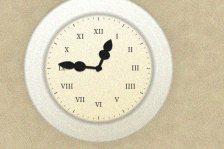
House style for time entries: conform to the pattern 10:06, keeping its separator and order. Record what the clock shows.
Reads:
12:46
